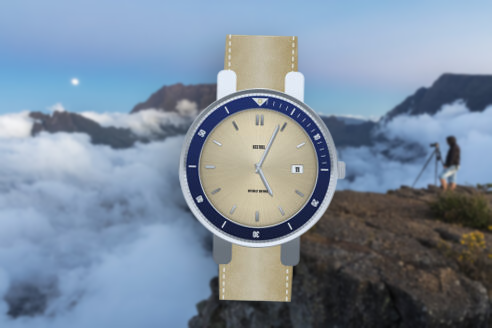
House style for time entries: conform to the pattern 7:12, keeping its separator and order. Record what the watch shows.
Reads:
5:04
